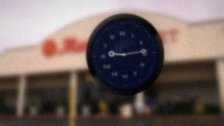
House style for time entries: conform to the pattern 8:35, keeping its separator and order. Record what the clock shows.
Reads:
9:14
